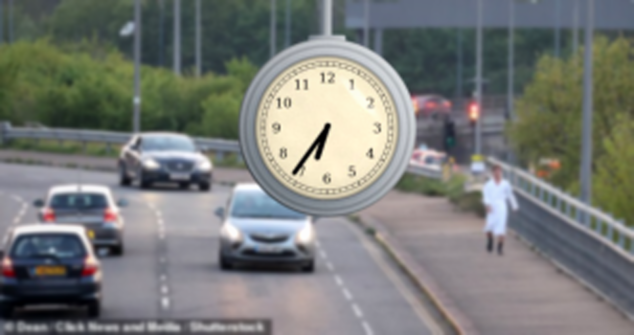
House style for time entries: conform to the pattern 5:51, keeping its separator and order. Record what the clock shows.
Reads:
6:36
